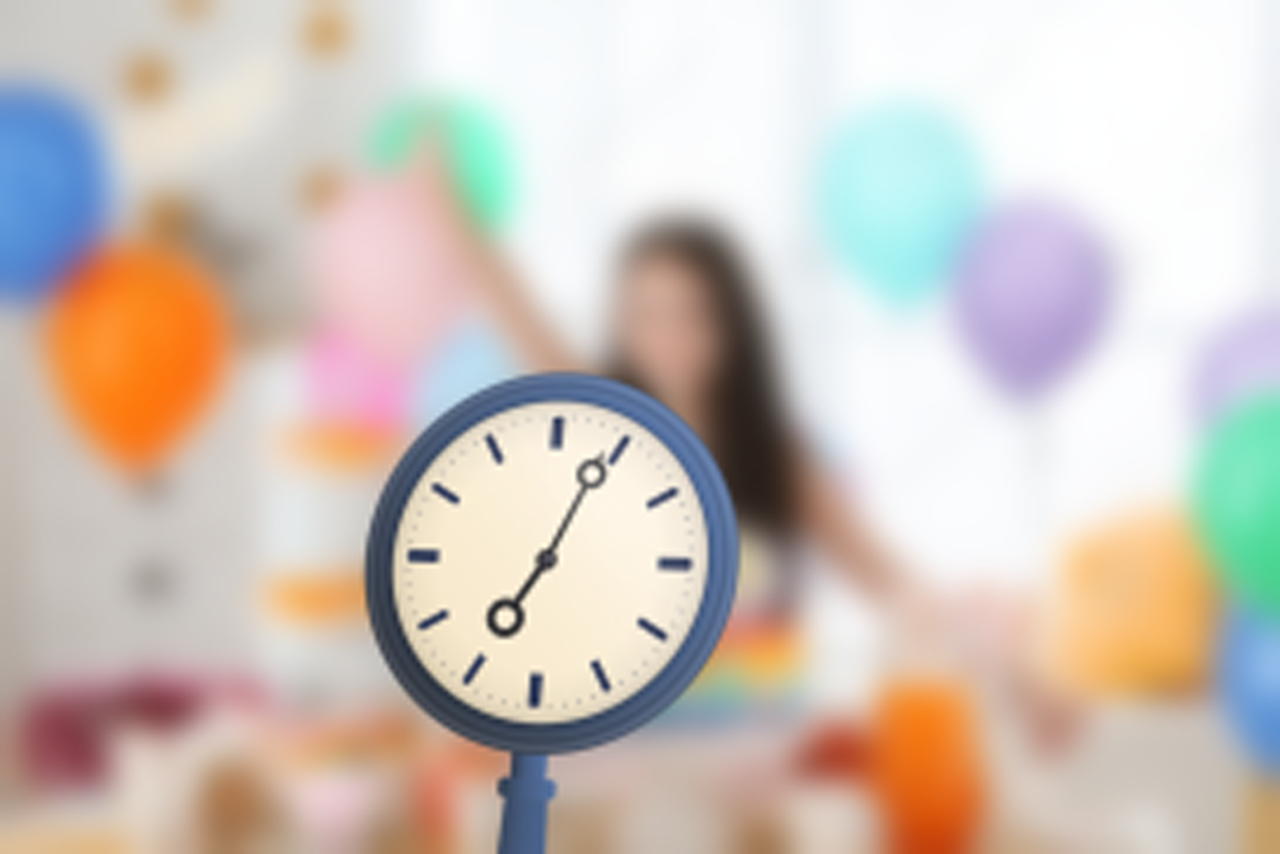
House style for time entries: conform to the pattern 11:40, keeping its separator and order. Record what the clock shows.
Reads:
7:04
